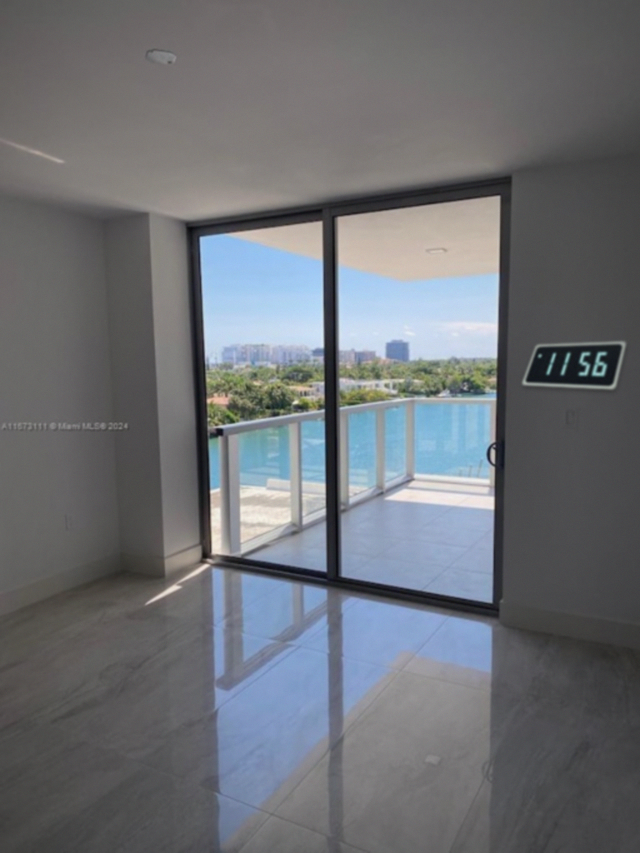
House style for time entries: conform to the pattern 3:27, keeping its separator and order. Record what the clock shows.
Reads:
11:56
